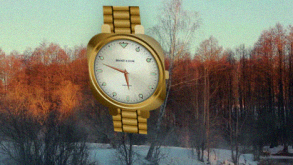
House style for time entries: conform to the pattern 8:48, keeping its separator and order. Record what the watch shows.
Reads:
5:48
